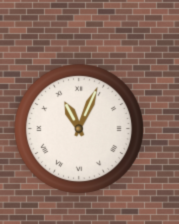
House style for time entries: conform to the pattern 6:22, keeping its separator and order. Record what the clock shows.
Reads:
11:04
